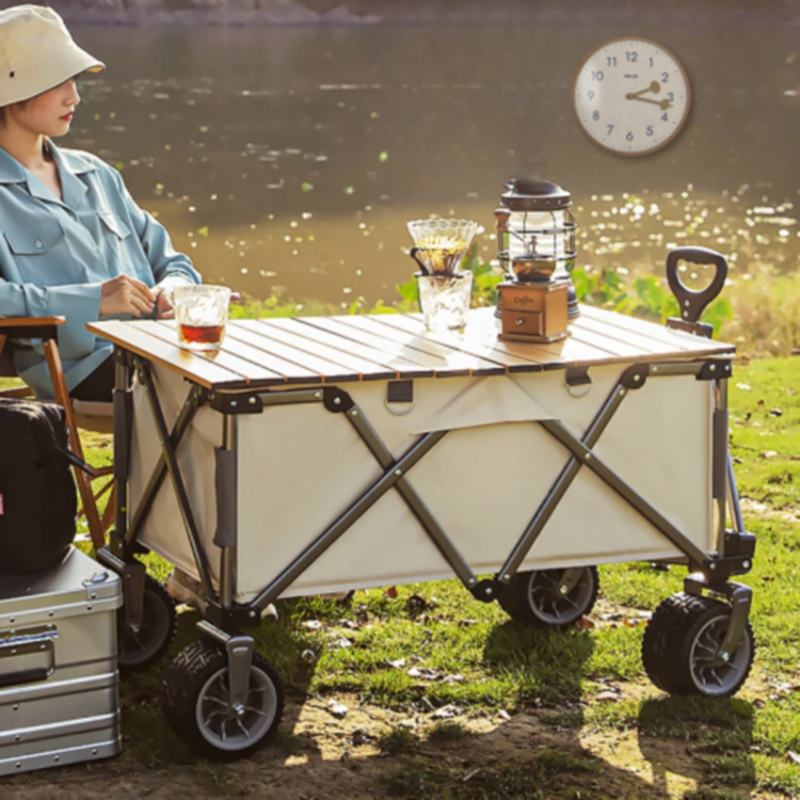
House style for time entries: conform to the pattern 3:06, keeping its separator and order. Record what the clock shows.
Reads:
2:17
